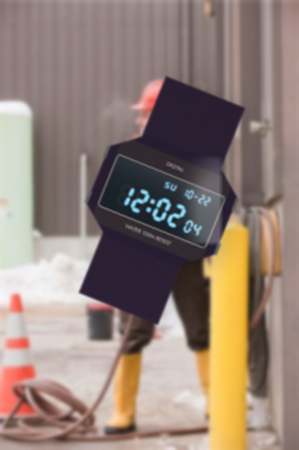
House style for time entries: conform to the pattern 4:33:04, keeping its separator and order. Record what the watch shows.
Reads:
12:02:04
